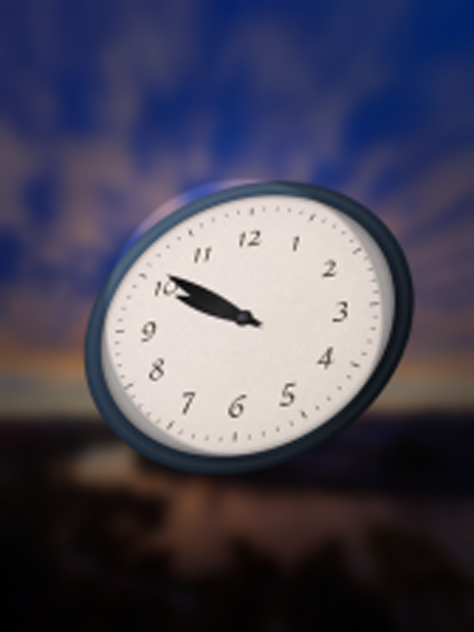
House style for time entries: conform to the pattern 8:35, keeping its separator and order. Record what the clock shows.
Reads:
9:51
